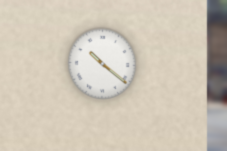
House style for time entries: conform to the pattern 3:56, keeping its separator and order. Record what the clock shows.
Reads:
10:21
